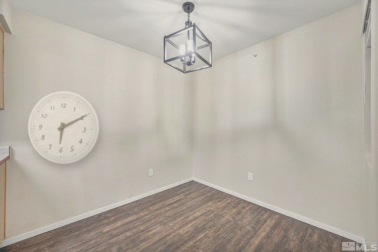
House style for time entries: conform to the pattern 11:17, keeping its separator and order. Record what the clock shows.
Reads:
6:10
